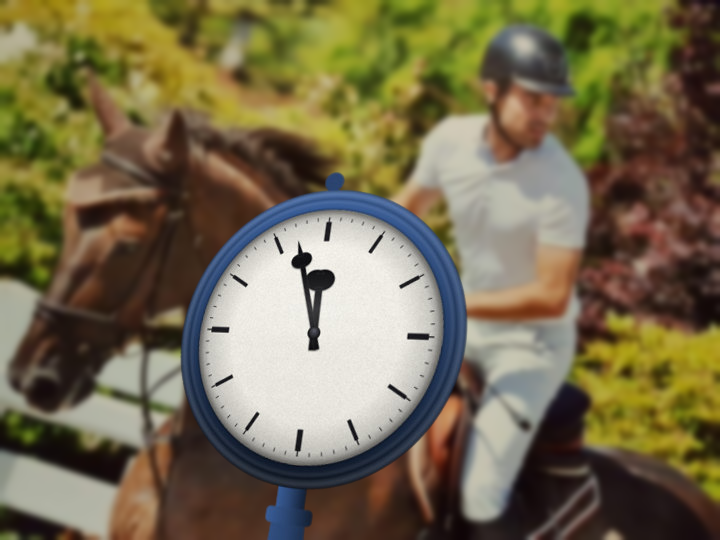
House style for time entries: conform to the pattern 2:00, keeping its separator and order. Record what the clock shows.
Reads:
11:57
